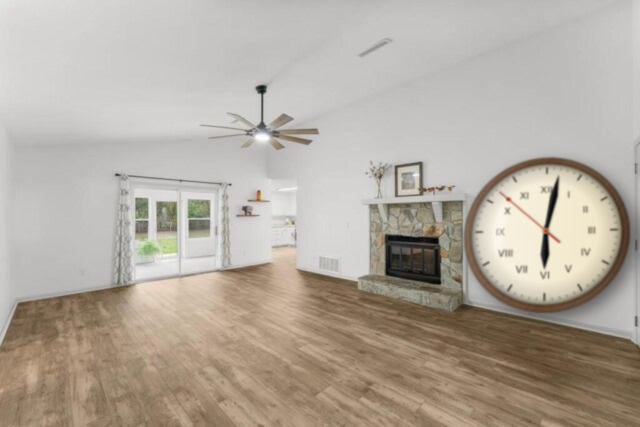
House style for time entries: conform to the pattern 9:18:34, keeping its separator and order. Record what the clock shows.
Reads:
6:01:52
